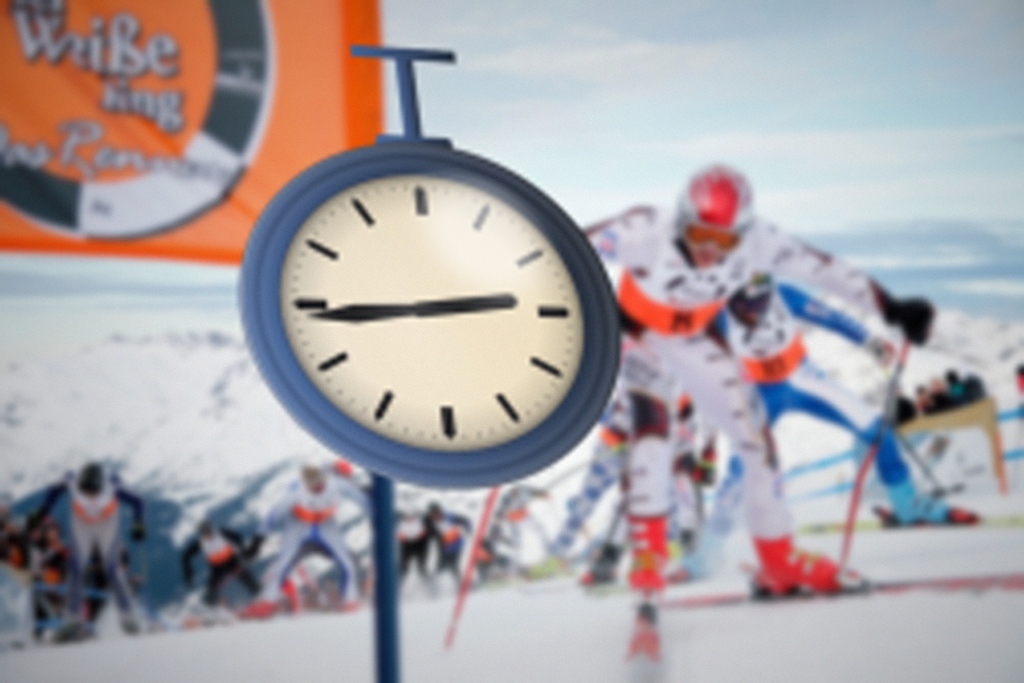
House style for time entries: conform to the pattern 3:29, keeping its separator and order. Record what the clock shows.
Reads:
2:44
